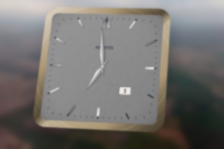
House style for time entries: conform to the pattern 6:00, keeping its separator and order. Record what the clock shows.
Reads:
6:59
